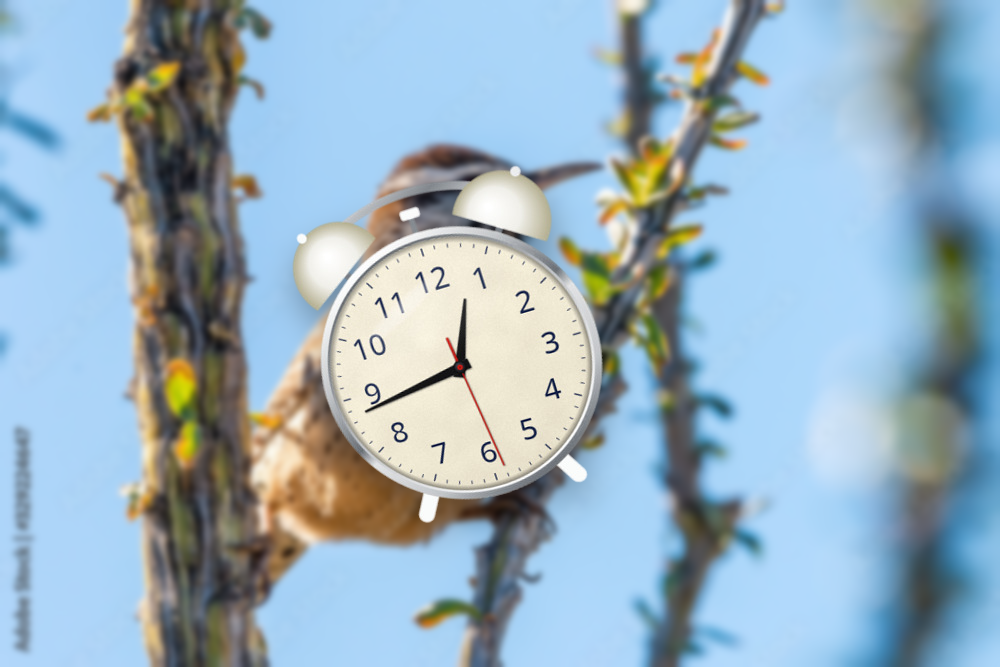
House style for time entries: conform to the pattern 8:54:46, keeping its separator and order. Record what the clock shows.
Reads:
12:43:29
